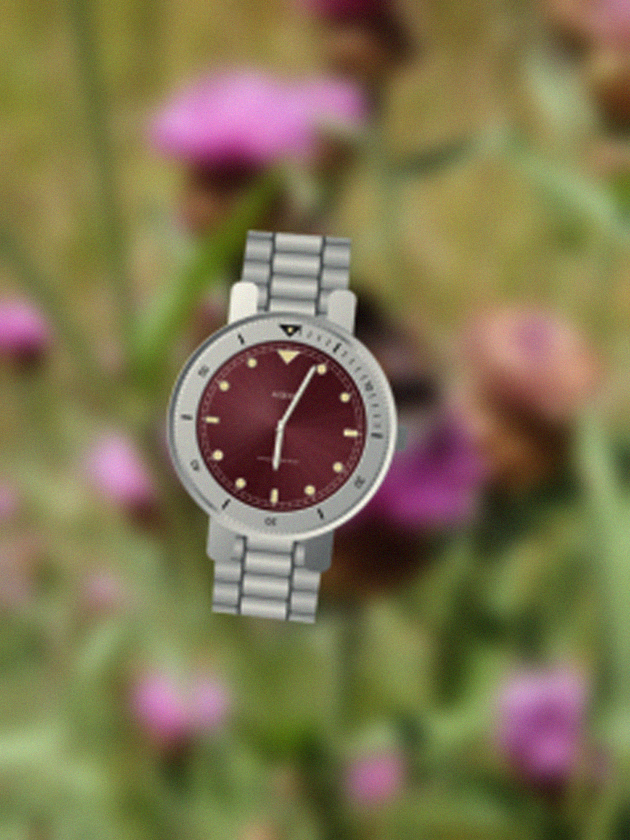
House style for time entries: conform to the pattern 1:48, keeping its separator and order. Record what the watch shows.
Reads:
6:04
